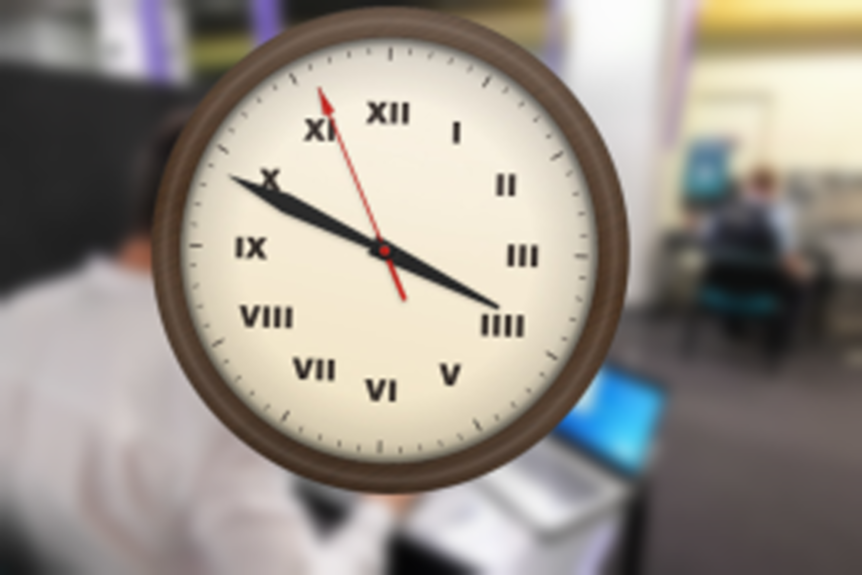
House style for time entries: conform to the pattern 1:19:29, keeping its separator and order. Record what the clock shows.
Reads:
3:48:56
